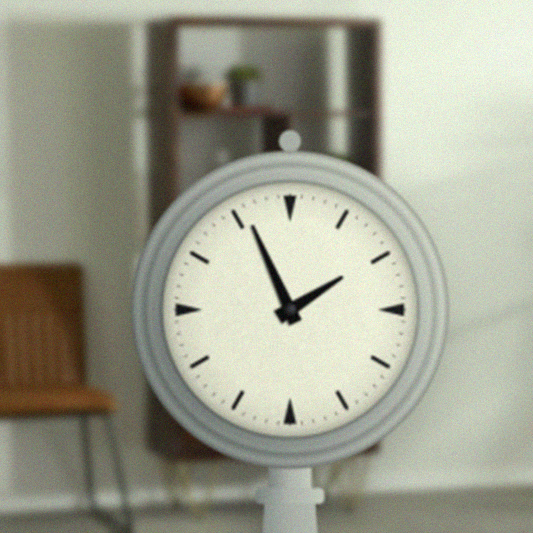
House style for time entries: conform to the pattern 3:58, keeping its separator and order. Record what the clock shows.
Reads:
1:56
